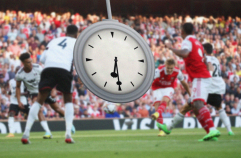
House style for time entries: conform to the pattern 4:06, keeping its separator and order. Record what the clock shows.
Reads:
6:30
